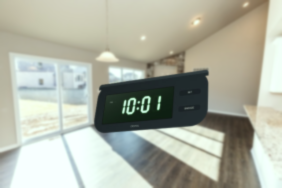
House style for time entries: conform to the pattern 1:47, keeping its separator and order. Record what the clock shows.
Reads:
10:01
